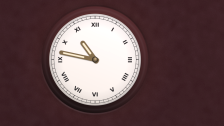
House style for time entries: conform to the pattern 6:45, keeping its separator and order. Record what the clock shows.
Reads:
10:47
